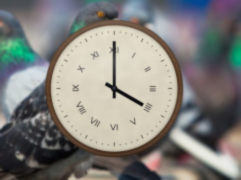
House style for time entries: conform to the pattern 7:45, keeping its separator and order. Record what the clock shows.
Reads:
4:00
